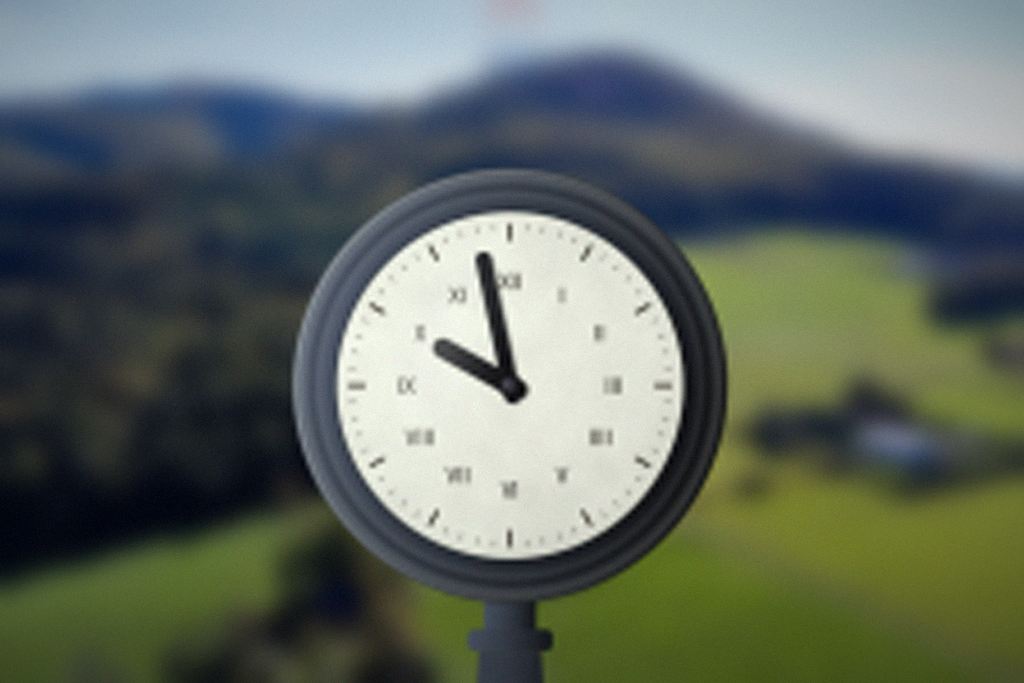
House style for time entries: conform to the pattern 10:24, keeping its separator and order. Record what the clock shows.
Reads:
9:58
